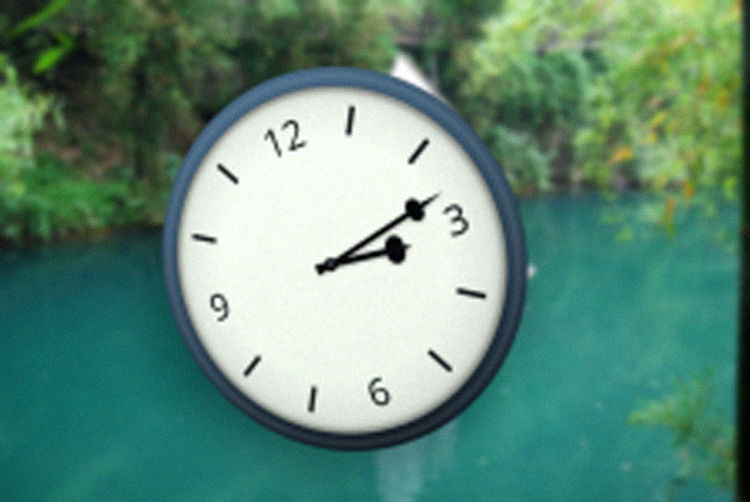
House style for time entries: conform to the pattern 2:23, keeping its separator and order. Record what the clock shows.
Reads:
3:13
